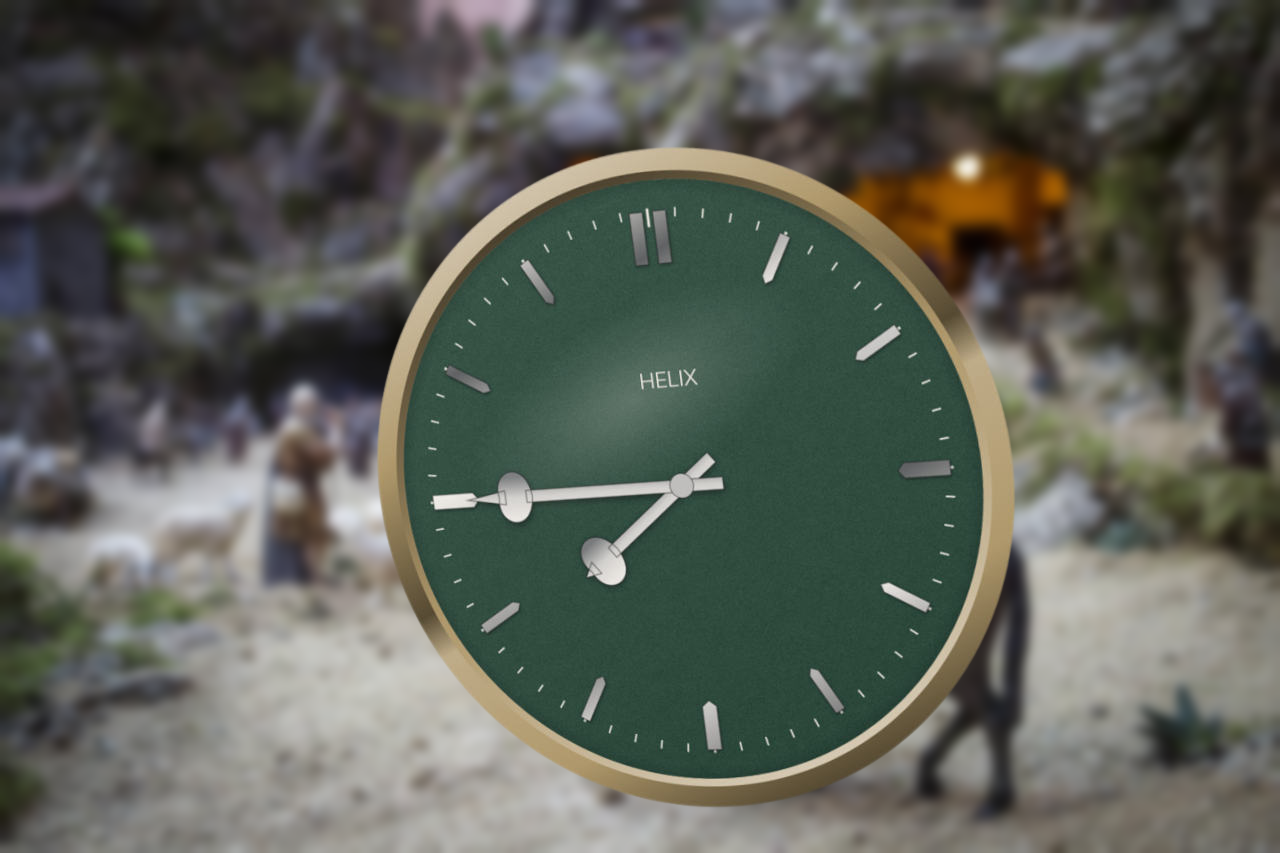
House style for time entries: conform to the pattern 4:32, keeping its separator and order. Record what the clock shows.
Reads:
7:45
